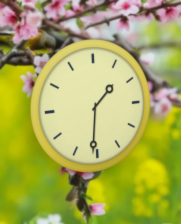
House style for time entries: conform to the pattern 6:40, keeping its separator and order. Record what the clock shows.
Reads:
1:31
